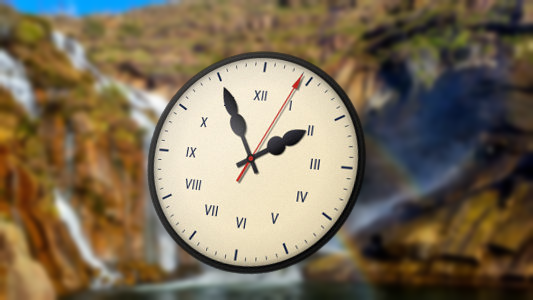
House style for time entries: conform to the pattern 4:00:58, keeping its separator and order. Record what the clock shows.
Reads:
1:55:04
